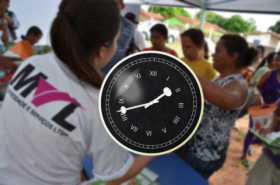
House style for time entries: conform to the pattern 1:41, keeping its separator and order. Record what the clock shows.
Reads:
1:42
